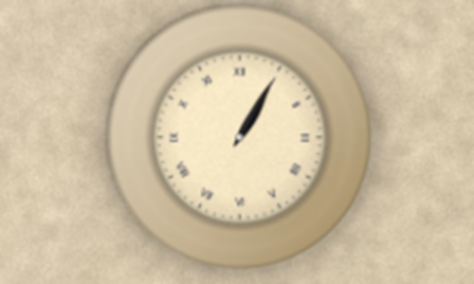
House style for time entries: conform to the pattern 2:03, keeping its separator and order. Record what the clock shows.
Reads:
1:05
